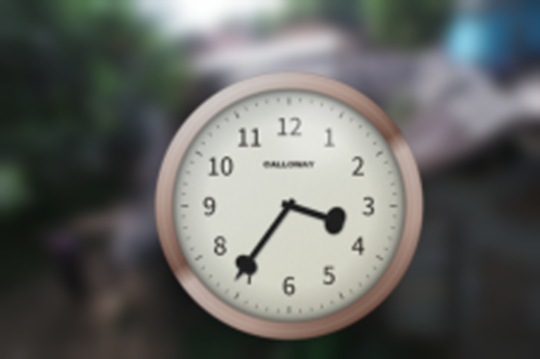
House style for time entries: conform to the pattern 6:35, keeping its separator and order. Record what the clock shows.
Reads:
3:36
